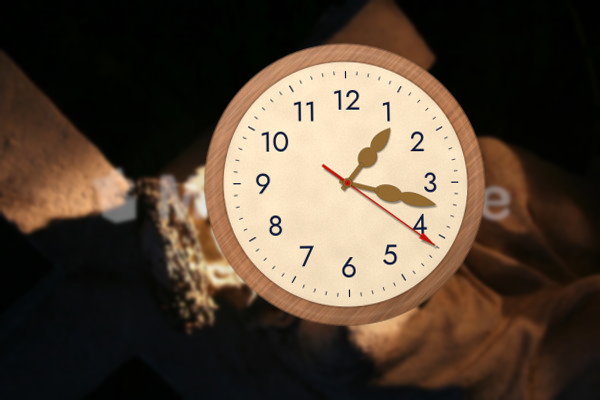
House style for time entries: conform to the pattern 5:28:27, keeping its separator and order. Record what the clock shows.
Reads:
1:17:21
